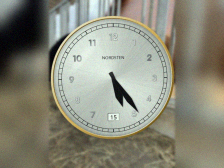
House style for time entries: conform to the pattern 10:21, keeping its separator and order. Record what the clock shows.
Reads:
5:24
